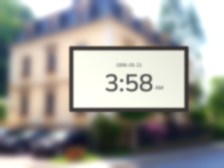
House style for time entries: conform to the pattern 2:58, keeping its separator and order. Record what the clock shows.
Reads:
3:58
